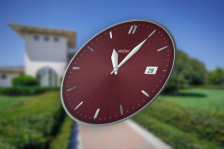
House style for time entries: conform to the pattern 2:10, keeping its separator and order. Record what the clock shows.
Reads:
11:05
